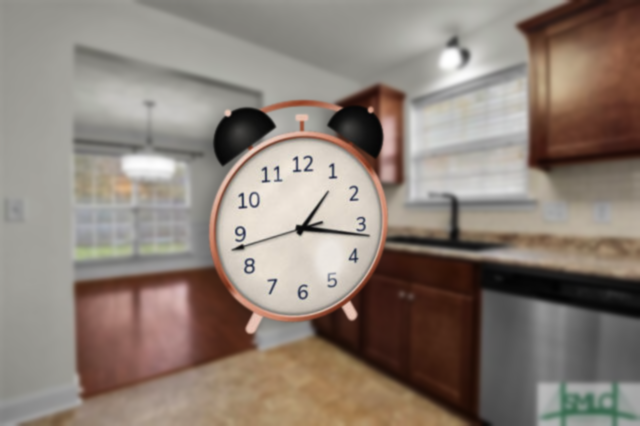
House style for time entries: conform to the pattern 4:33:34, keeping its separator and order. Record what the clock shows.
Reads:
1:16:43
